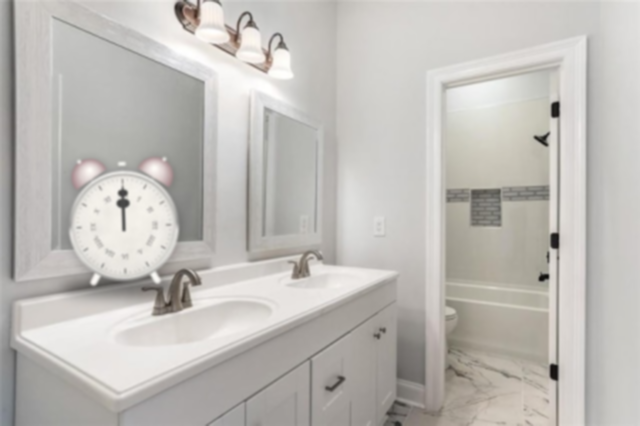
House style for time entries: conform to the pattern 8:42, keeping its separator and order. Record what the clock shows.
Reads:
12:00
